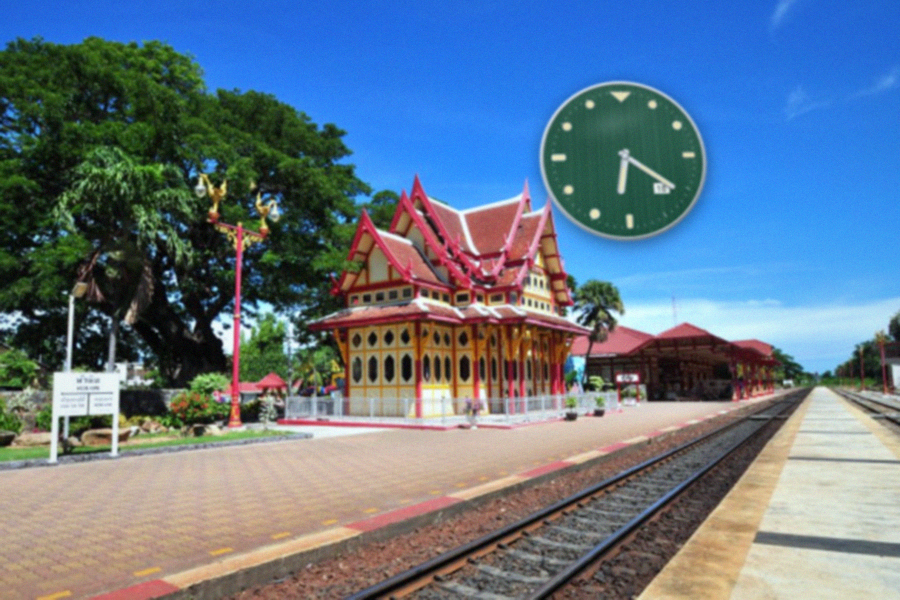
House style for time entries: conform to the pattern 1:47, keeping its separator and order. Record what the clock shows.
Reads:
6:21
